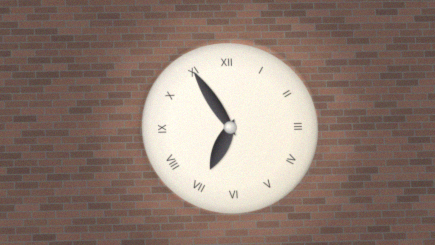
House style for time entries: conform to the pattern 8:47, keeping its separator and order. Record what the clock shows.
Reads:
6:55
